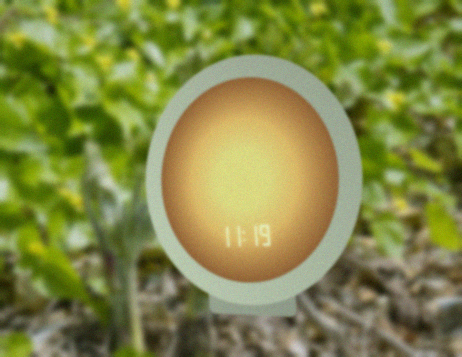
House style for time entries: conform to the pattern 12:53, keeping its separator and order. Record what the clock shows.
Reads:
11:19
